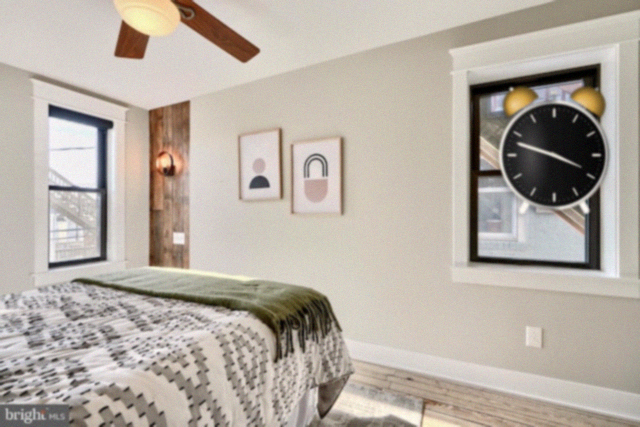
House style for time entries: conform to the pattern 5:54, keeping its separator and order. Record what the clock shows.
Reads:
3:48
